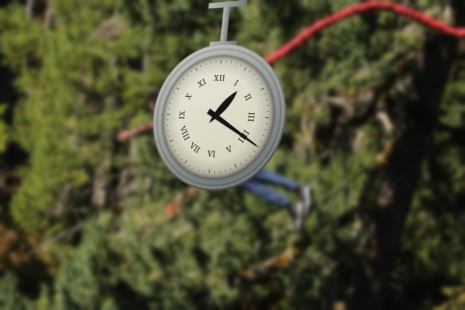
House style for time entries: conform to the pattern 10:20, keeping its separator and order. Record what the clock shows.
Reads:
1:20
